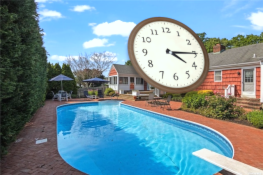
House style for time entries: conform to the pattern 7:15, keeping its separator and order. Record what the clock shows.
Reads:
4:15
